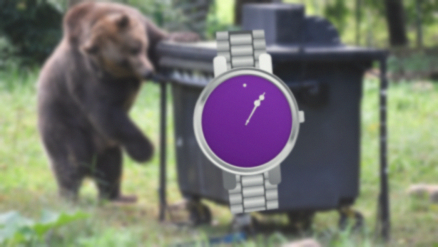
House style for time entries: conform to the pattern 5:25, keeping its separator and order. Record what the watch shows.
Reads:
1:06
